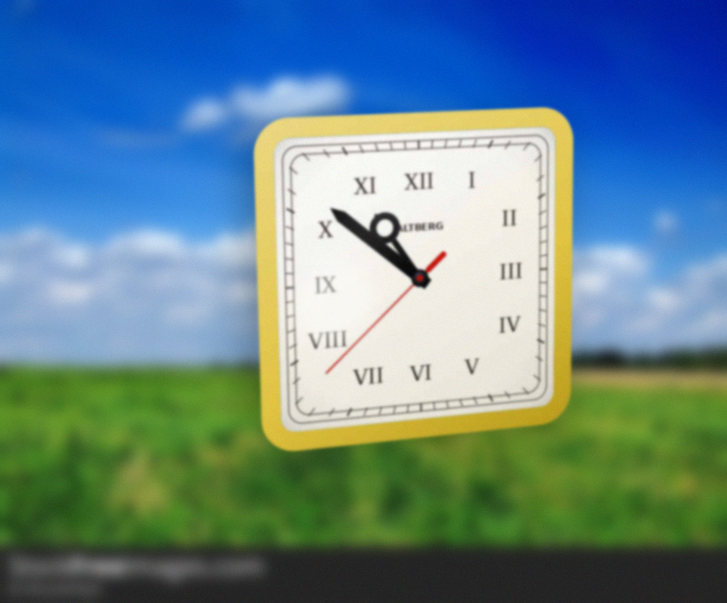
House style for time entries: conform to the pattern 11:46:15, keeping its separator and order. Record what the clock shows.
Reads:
10:51:38
